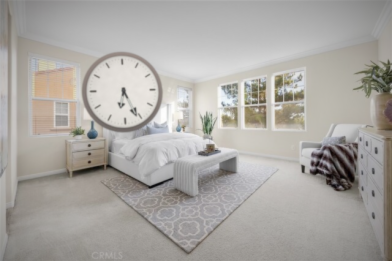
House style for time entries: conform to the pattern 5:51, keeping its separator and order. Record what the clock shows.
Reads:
6:26
